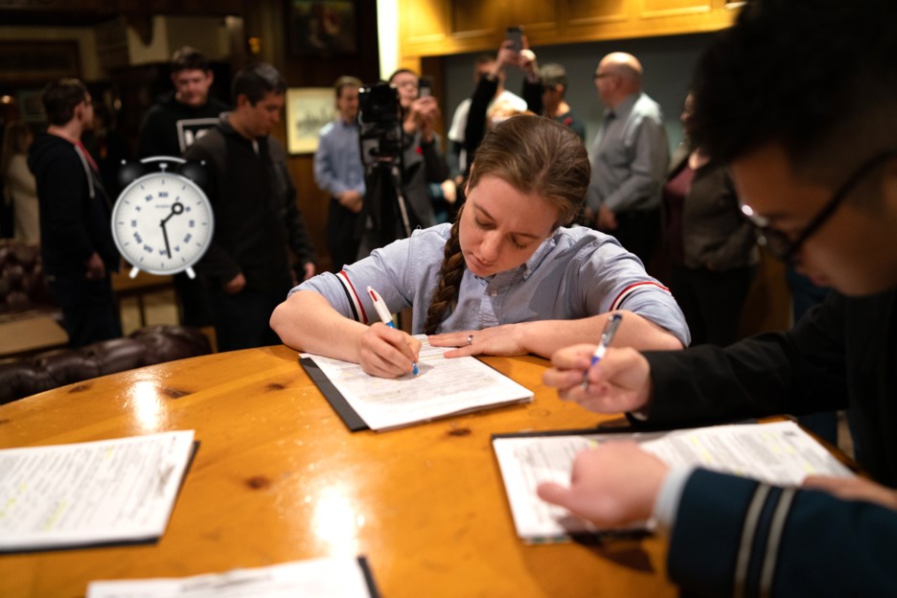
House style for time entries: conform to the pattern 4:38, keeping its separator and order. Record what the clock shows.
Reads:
1:28
